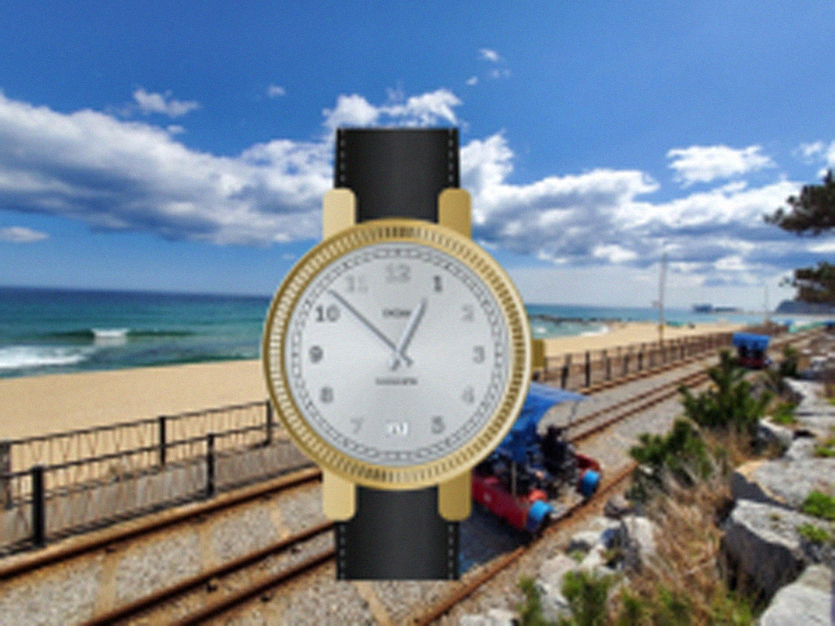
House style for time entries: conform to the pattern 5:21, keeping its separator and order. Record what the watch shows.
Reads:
12:52
